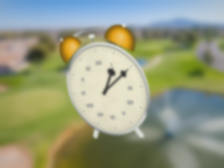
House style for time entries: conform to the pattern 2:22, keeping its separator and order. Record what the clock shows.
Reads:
1:10
